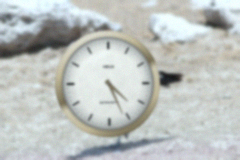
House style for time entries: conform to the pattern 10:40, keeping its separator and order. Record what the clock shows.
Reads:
4:26
